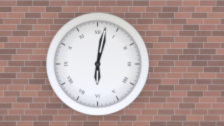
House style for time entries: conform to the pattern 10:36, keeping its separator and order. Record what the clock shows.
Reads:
6:02
